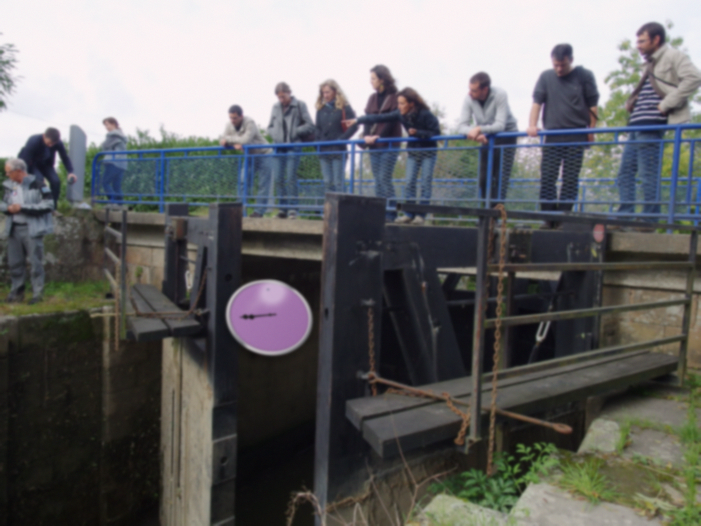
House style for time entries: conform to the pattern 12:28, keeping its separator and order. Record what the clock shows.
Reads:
8:44
